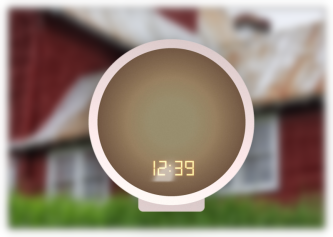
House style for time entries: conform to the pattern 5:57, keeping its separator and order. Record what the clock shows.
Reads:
12:39
